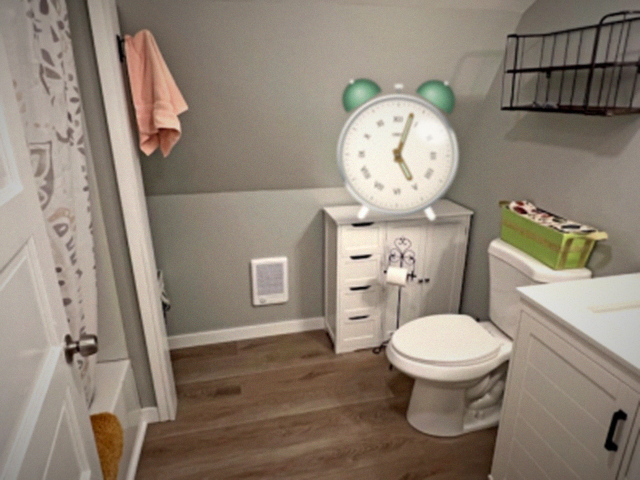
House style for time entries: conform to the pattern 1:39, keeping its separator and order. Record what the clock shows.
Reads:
5:03
